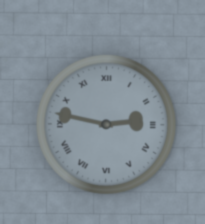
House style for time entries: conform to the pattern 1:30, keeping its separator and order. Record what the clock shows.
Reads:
2:47
